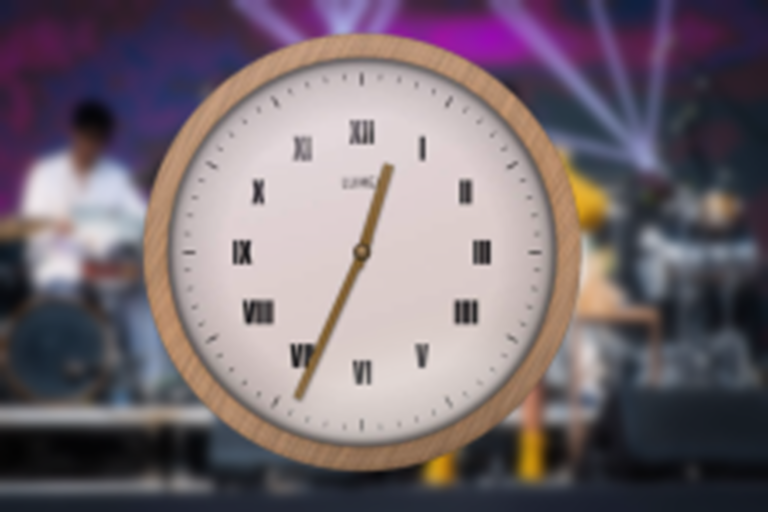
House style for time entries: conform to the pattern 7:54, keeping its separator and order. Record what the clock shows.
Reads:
12:34
